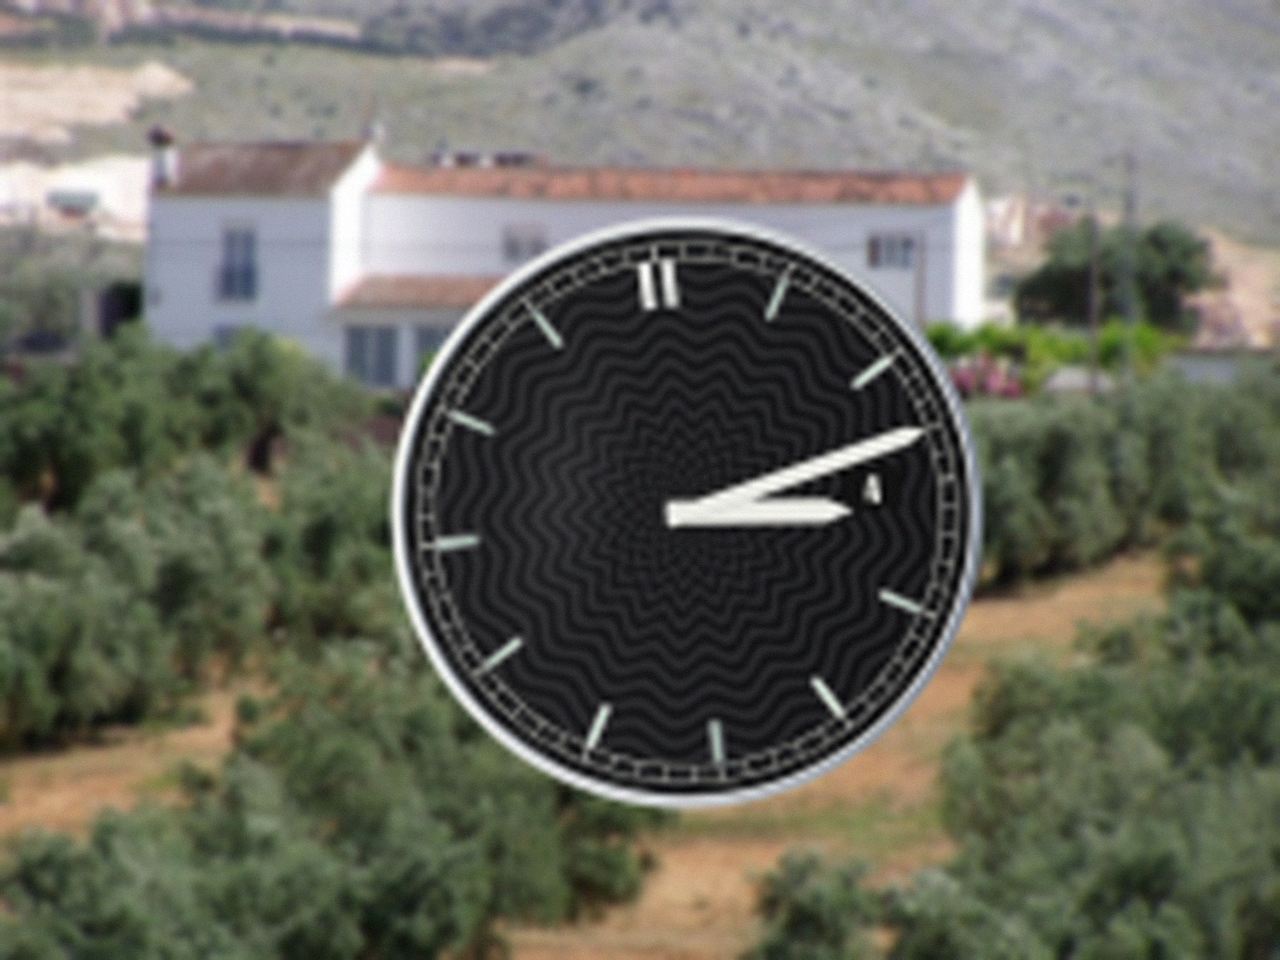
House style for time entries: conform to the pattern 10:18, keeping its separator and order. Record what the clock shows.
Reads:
3:13
